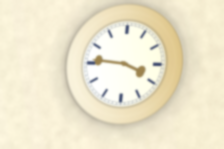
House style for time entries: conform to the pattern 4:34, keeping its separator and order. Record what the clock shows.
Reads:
3:46
